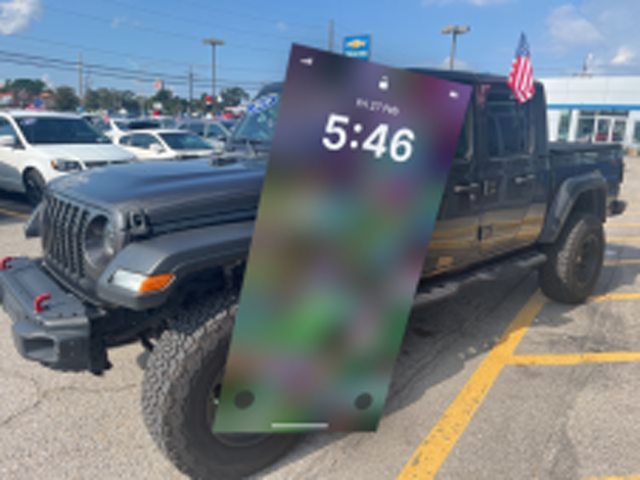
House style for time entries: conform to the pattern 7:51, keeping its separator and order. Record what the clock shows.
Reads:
5:46
